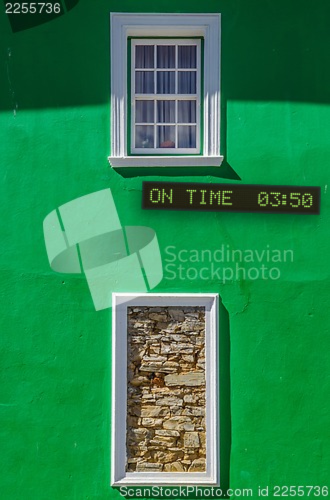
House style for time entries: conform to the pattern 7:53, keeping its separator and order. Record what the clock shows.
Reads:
3:50
